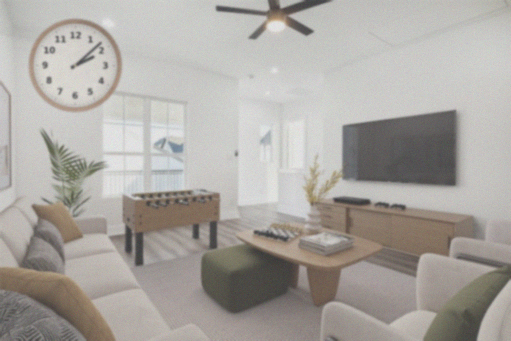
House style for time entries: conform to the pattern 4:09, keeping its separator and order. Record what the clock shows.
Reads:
2:08
